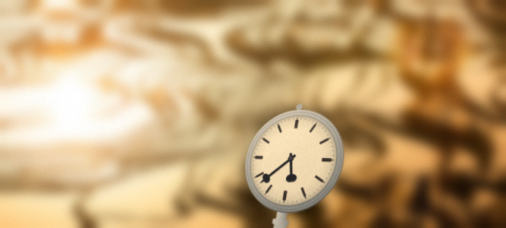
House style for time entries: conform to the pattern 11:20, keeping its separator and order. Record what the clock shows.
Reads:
5:38
